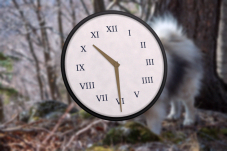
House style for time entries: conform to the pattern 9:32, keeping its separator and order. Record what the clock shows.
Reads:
10:30
